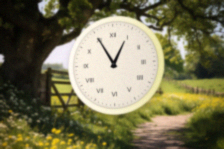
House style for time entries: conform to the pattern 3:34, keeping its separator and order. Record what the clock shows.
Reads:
12:55
